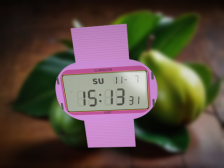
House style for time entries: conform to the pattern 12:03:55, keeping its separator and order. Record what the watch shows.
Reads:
15:13:31
